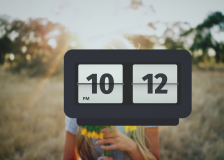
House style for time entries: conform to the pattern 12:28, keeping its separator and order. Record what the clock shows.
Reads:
10:12
